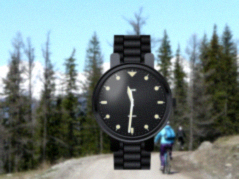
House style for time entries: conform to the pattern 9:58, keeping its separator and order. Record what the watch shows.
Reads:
11:31
